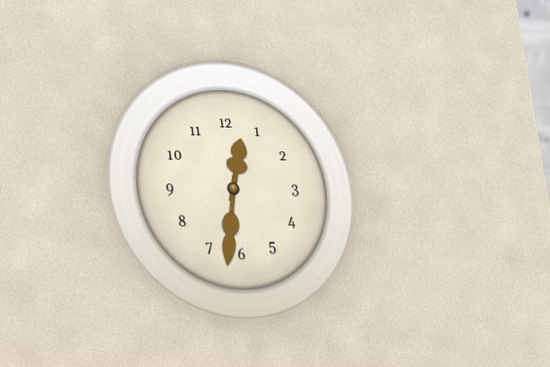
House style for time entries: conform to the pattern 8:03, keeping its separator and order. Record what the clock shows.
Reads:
12:32
